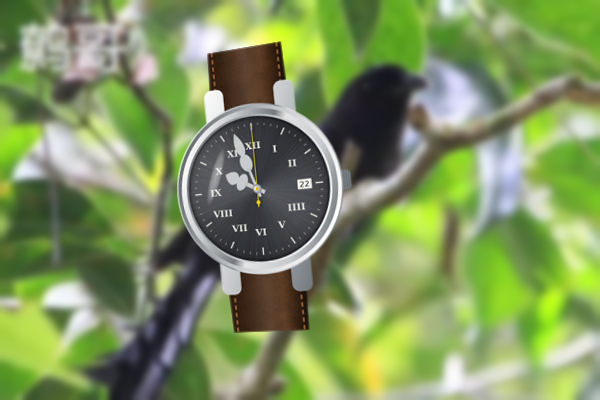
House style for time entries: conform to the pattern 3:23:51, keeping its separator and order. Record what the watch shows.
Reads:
9:57:00
